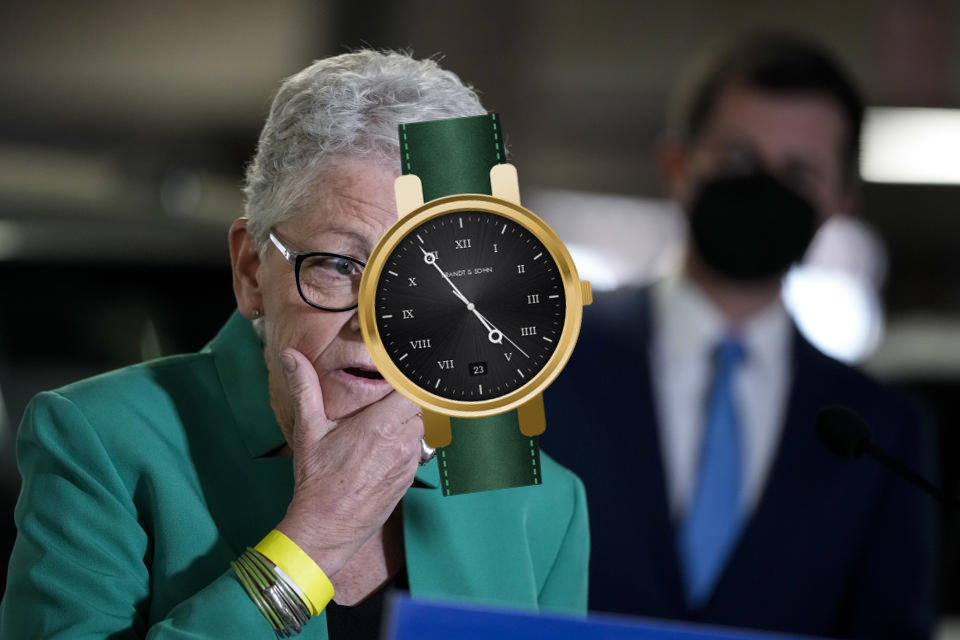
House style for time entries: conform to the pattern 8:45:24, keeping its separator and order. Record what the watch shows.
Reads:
4:54:23
